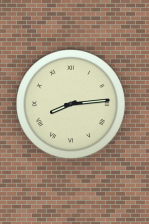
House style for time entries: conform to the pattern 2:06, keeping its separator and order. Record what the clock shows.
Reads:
8:14
